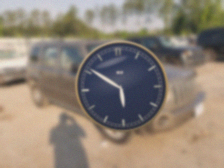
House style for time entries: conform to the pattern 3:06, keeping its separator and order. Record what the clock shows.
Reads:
5:51
